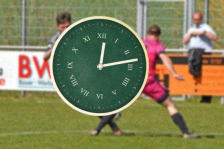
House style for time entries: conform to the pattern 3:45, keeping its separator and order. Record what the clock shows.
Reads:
12:13
